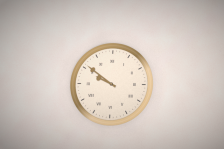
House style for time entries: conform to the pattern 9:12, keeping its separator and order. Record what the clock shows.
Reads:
9:51
